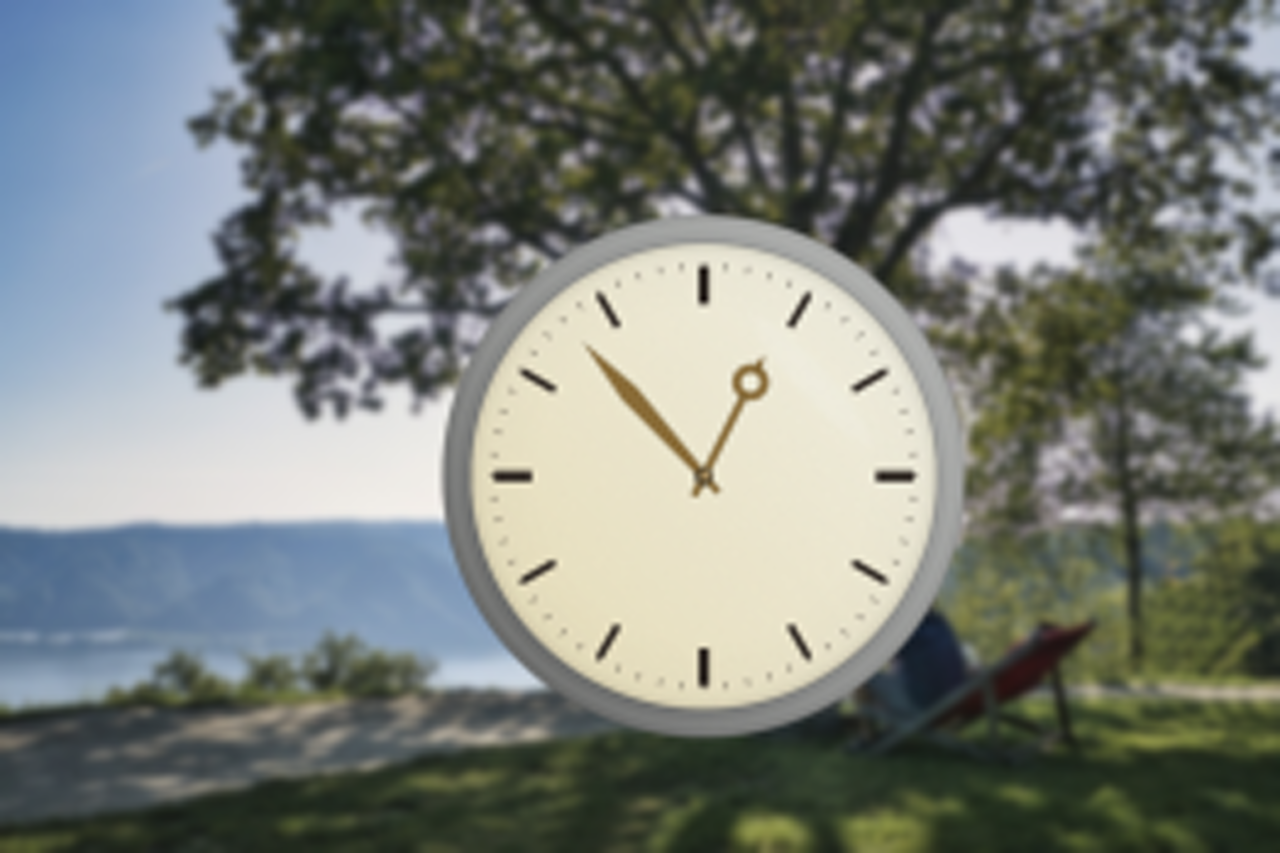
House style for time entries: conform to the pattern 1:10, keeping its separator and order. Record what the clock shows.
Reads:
12:53
